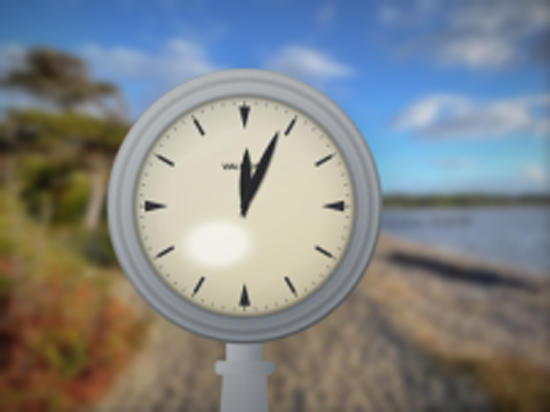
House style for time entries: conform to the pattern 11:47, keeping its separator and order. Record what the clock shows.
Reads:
12:04
